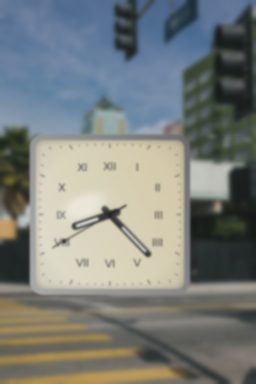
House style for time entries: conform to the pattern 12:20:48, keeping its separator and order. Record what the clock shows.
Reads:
8:22:40
